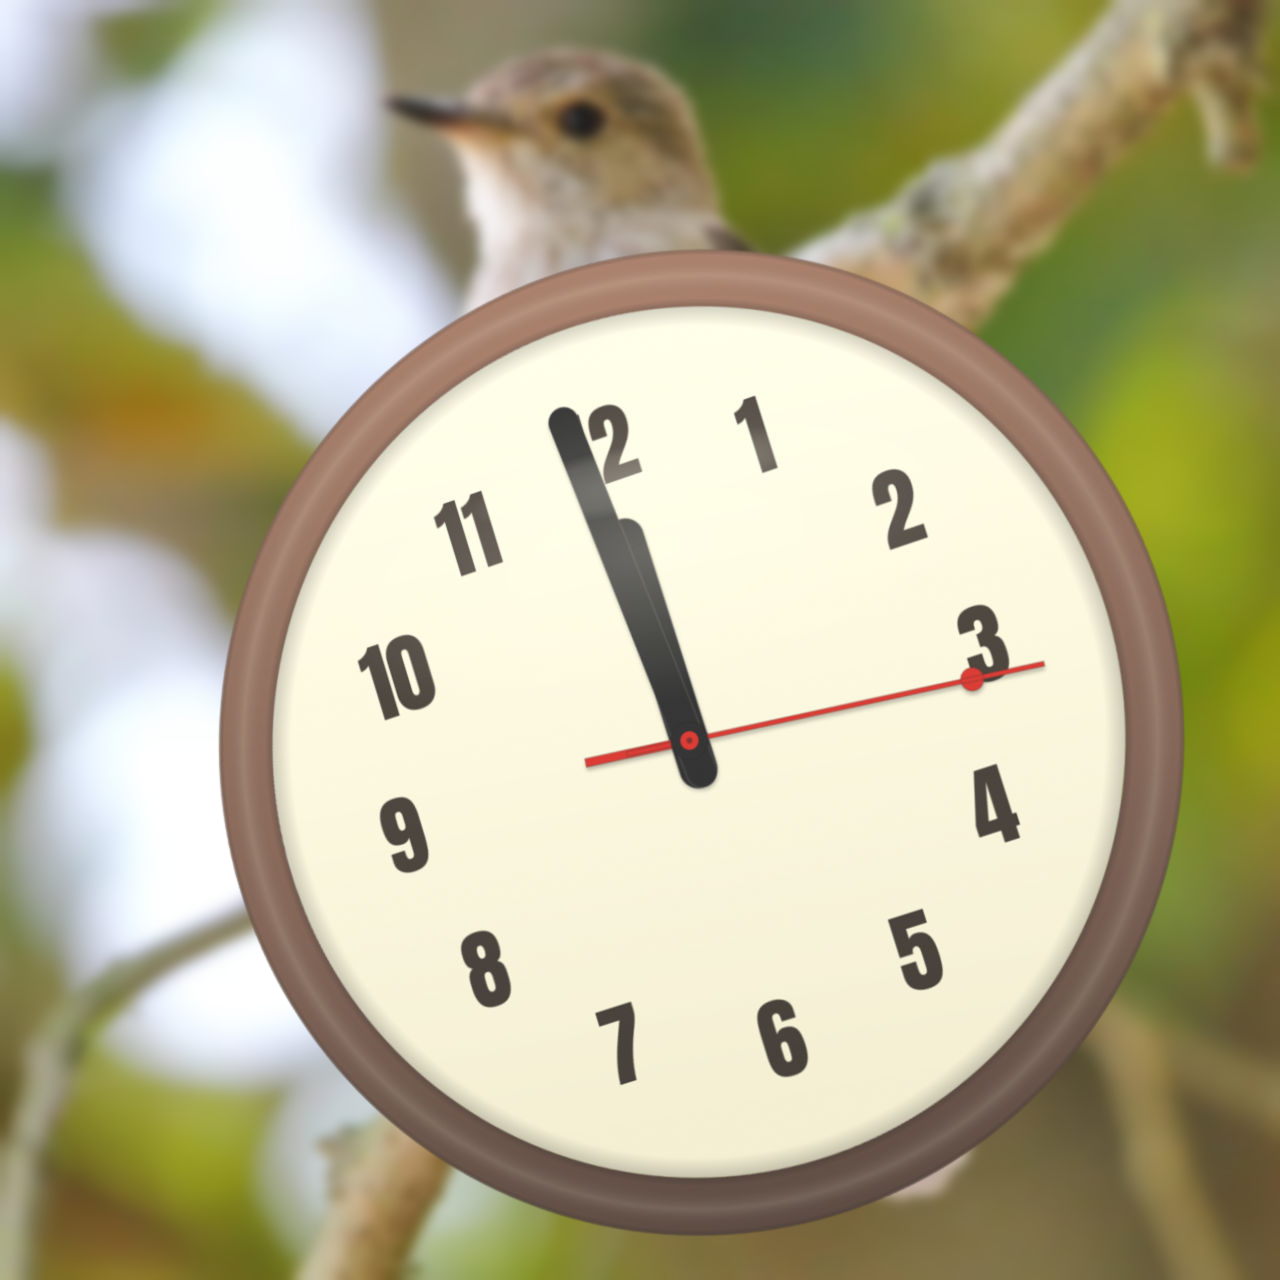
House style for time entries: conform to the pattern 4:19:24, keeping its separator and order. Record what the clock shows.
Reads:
11:59:16
